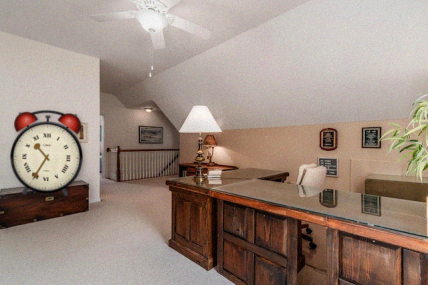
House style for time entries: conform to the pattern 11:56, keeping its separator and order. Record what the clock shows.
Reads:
10:35
